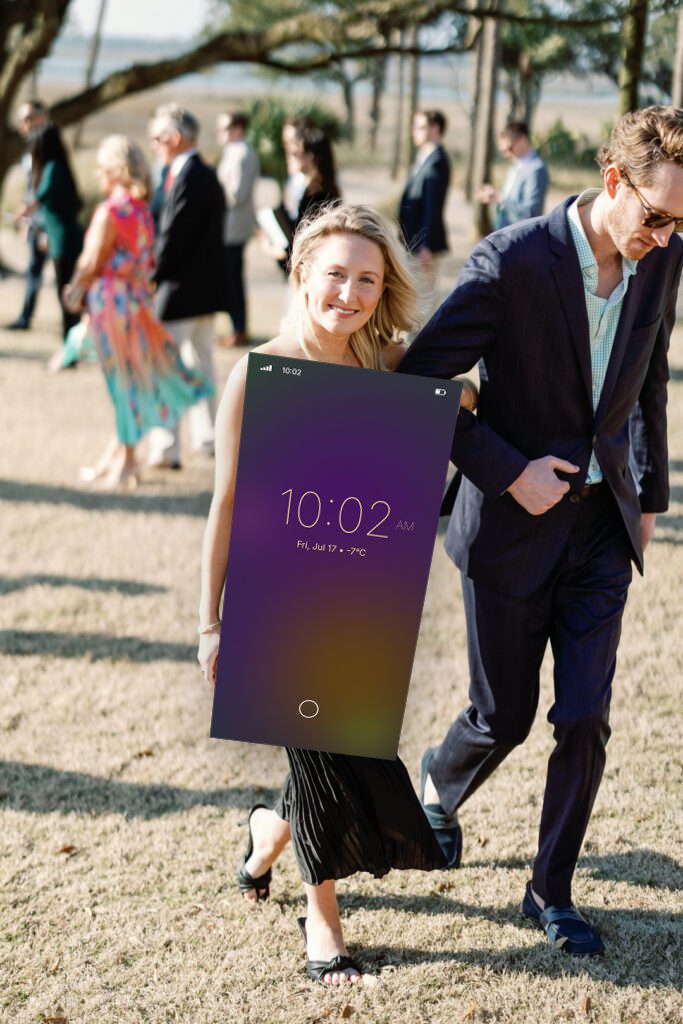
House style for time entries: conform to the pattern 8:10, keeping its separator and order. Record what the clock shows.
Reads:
10:02
